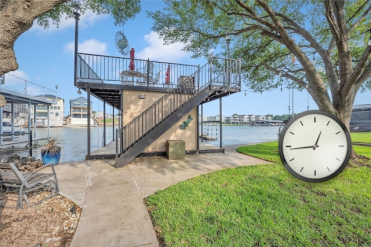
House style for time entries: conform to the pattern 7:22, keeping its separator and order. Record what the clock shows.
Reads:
12:44
